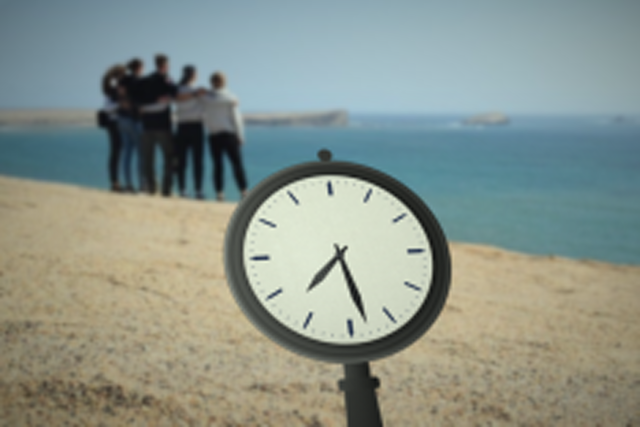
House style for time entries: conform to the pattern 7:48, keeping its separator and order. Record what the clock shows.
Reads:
7:28
